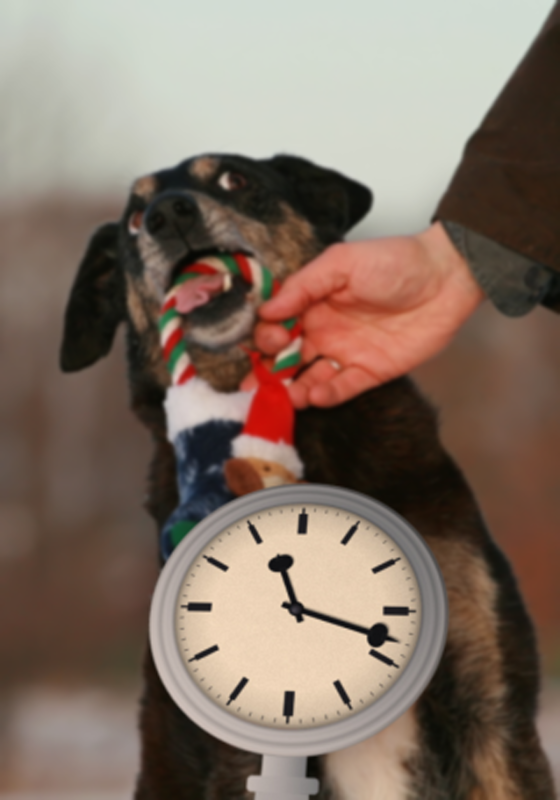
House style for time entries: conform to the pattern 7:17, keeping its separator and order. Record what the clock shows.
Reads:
11:18
